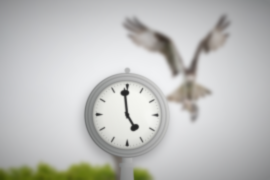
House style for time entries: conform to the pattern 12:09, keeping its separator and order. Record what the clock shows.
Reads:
4:59
